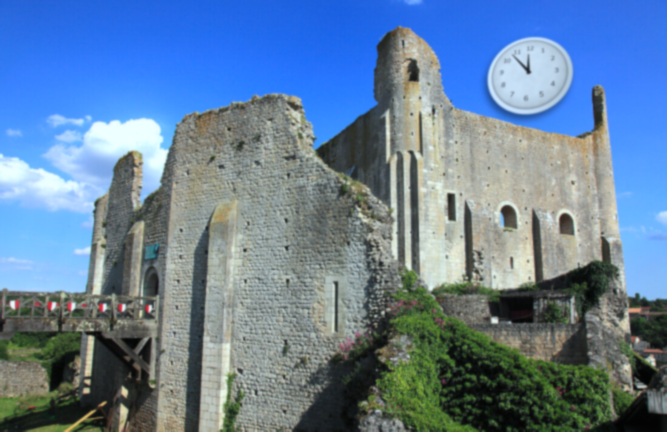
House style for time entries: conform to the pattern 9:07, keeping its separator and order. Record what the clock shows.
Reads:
11:53
